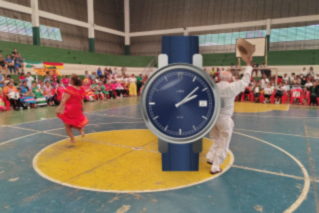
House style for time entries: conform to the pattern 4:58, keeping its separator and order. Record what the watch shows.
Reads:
2:08
